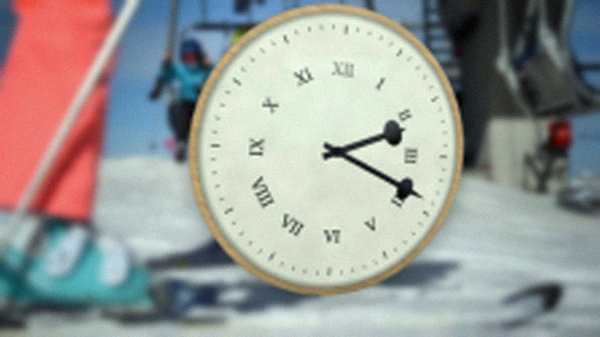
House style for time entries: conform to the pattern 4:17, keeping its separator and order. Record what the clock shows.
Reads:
2:19
